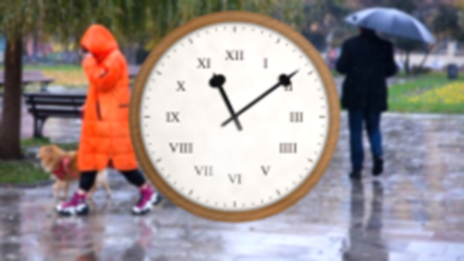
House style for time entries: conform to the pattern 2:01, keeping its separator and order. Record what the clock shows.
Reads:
11:09
